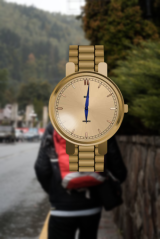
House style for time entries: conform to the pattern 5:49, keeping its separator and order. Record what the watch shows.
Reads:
6:01
